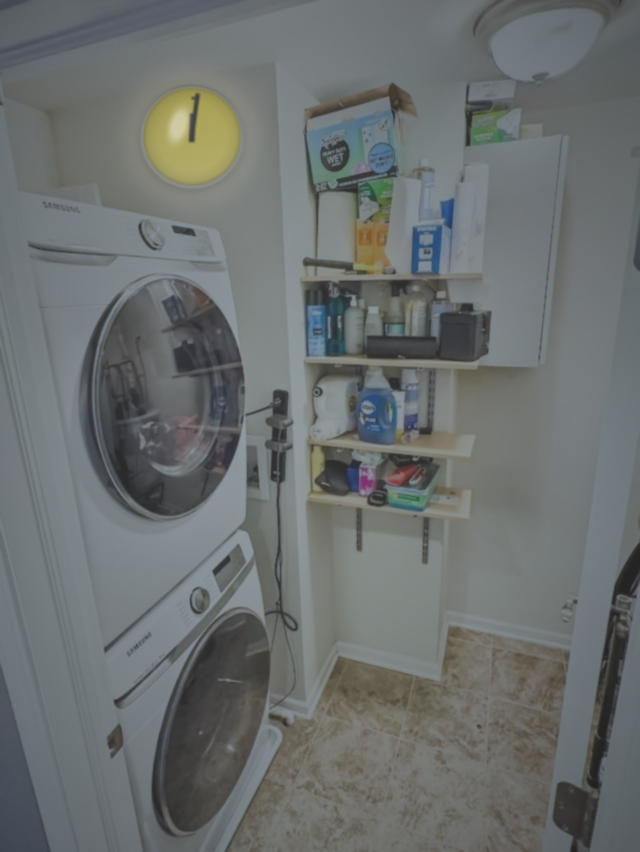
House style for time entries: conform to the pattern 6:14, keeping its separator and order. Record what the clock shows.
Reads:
12:01
